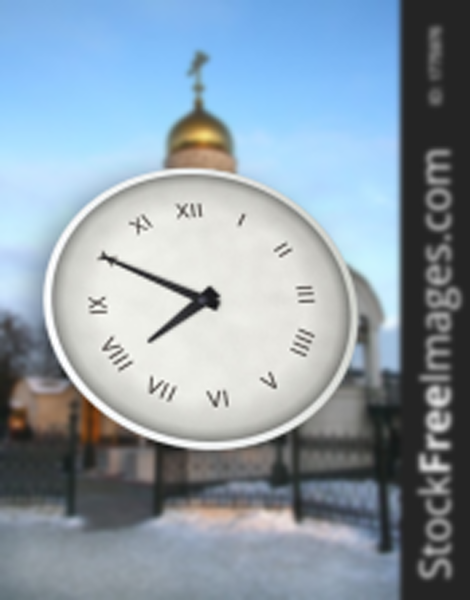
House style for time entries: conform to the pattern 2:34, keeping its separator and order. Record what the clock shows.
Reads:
7:50
